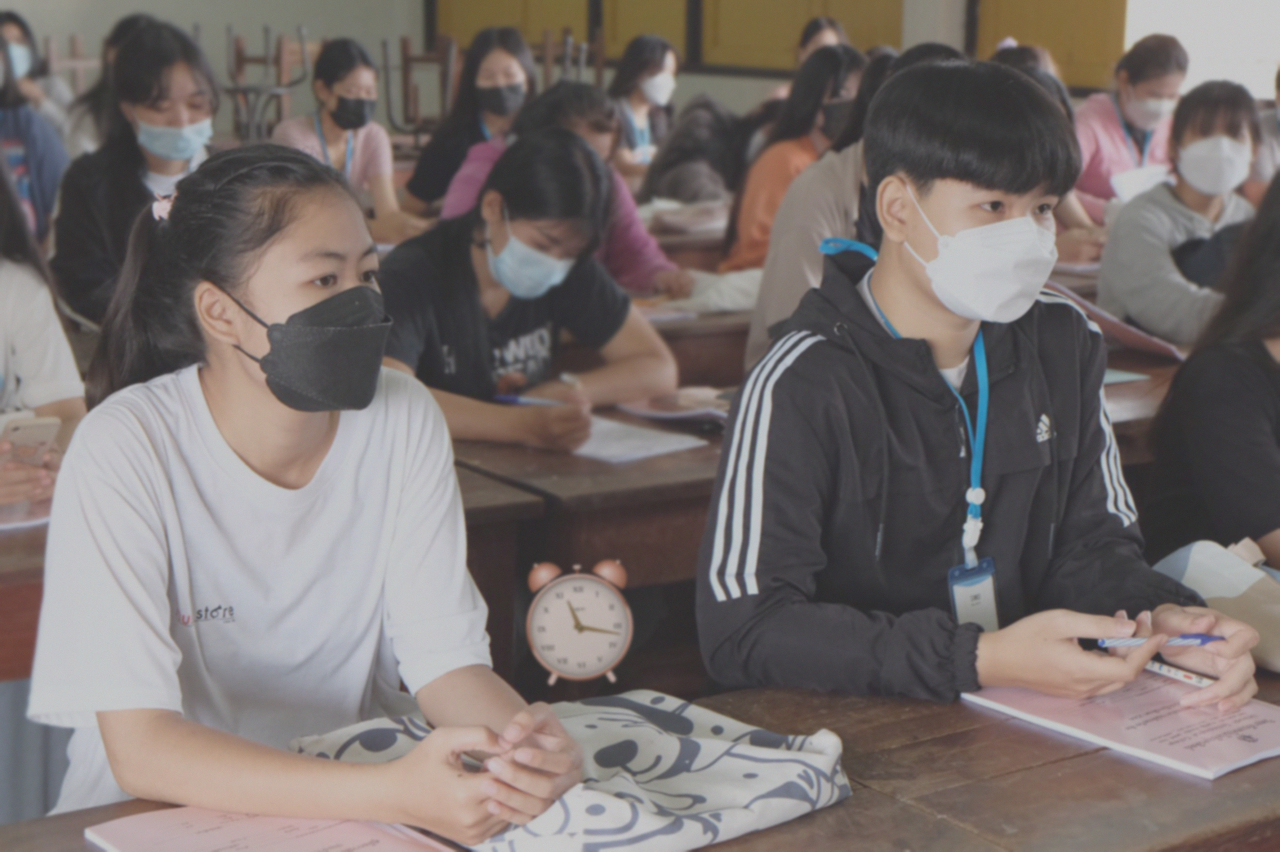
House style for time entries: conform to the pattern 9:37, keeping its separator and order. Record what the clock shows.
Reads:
11:17
